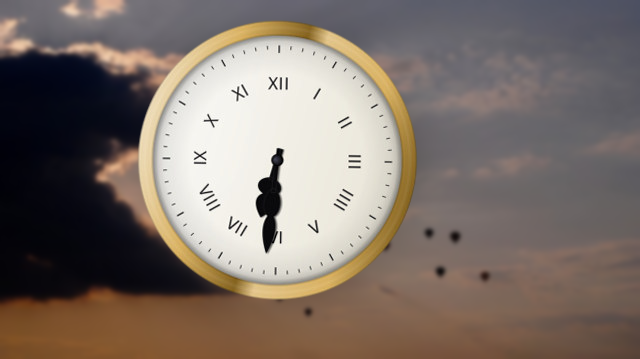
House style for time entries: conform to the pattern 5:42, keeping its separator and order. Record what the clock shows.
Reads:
6:31
